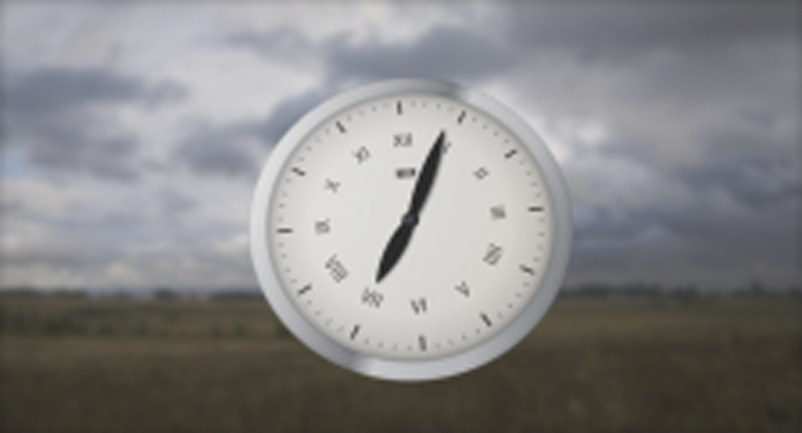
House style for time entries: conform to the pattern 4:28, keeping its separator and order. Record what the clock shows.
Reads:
7:04
